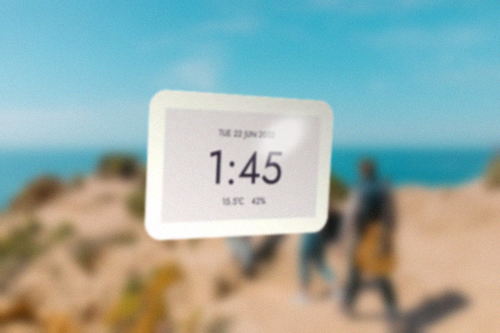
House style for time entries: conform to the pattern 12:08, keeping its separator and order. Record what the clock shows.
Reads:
1:45
